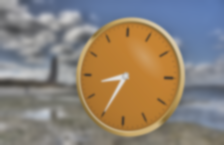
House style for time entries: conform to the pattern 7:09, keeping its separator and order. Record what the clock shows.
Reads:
8:35
